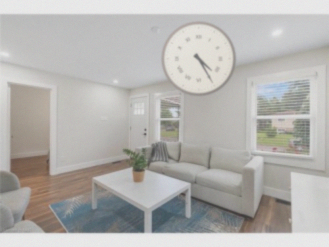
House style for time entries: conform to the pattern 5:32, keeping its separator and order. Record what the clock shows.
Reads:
4:25
